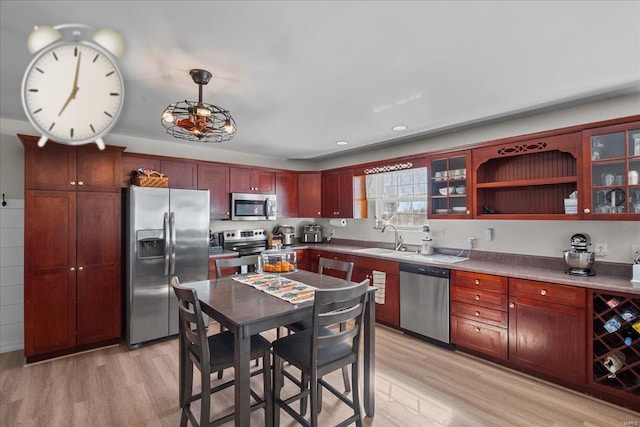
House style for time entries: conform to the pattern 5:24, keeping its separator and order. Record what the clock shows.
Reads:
7:01
